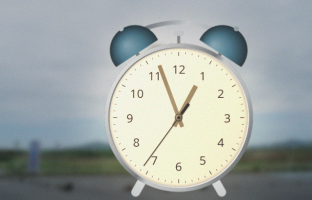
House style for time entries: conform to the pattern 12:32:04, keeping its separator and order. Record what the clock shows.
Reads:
12:56:36
